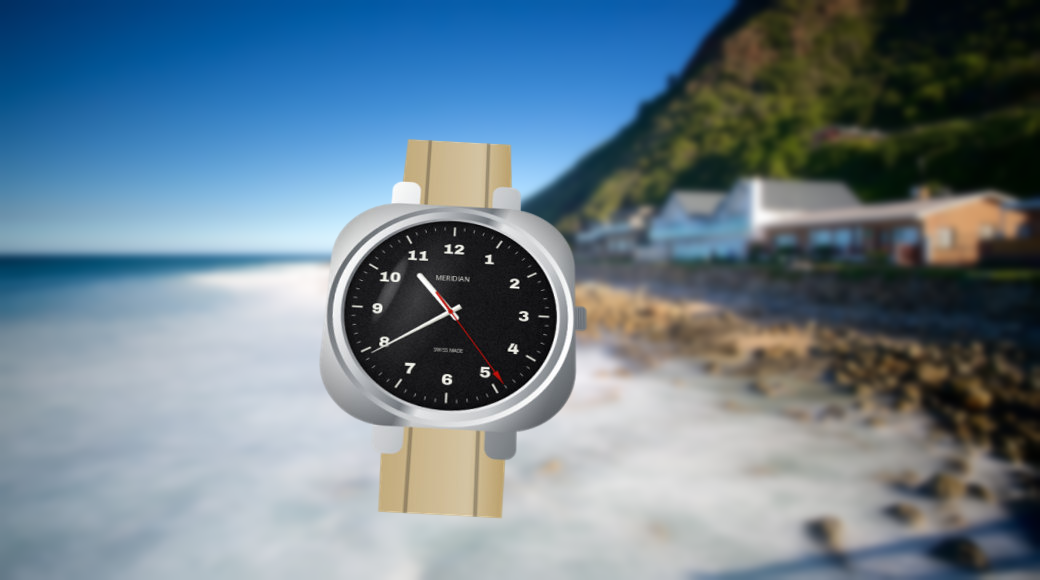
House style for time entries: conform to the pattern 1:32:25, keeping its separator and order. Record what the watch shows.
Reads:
10:39:24
